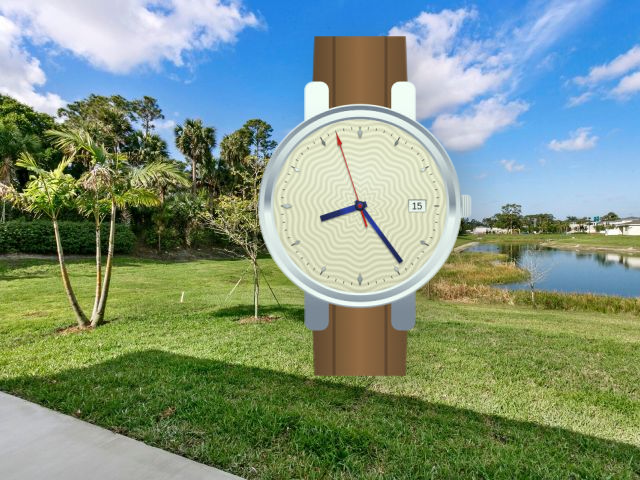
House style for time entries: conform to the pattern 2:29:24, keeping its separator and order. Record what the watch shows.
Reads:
8:23:57
